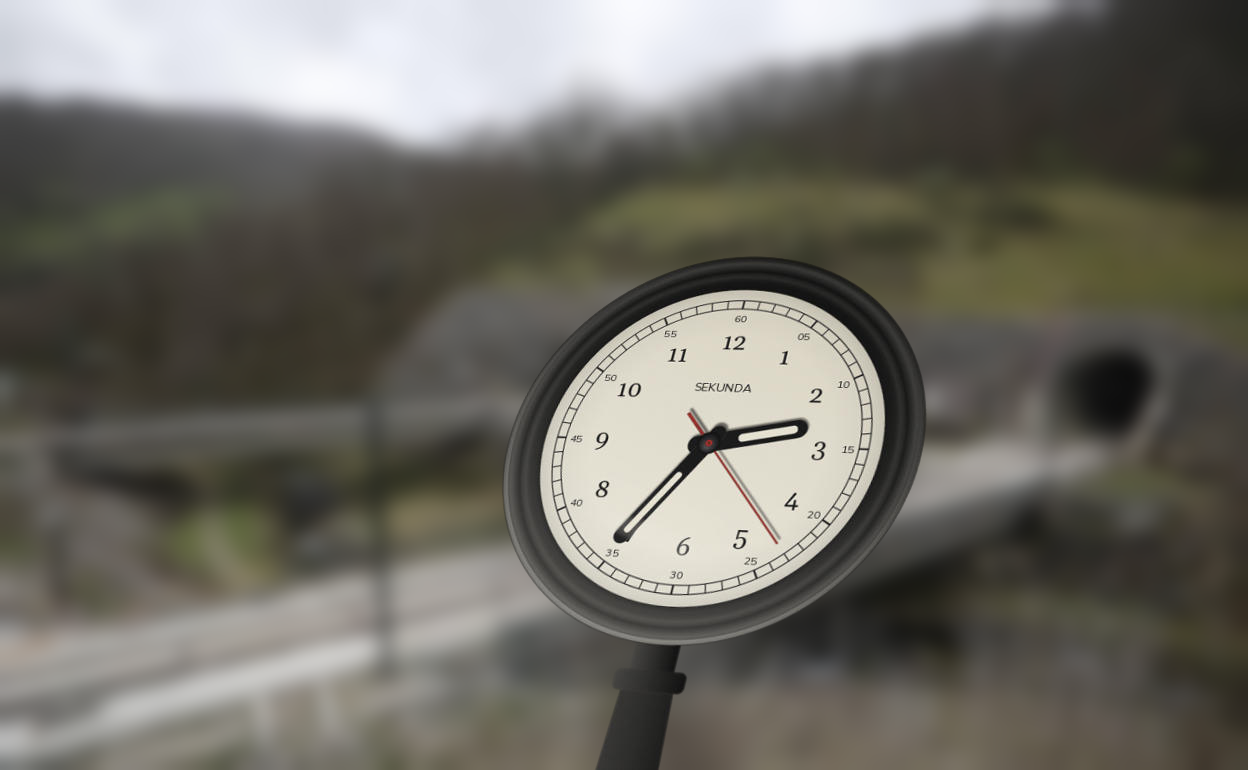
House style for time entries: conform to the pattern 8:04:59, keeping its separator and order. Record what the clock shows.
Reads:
2:35:23
